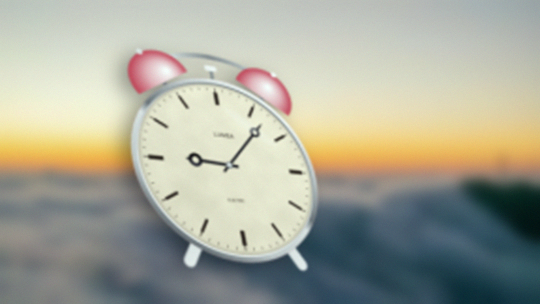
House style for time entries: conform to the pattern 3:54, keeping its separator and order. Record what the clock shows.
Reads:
9:07
